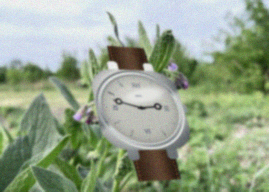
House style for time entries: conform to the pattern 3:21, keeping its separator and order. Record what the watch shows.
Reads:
2:48
